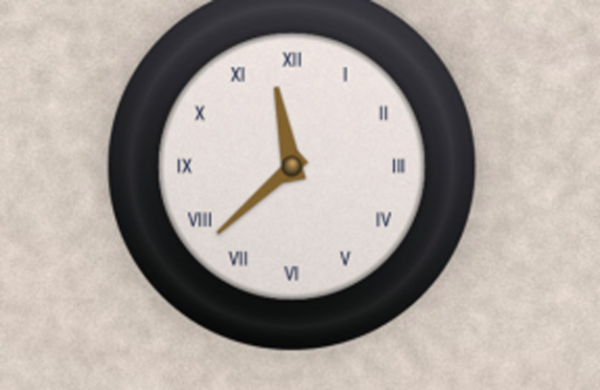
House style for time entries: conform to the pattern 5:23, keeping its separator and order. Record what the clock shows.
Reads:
11:38
